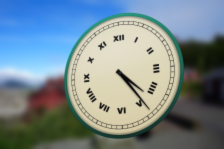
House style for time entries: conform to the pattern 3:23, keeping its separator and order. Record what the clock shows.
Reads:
4:24
